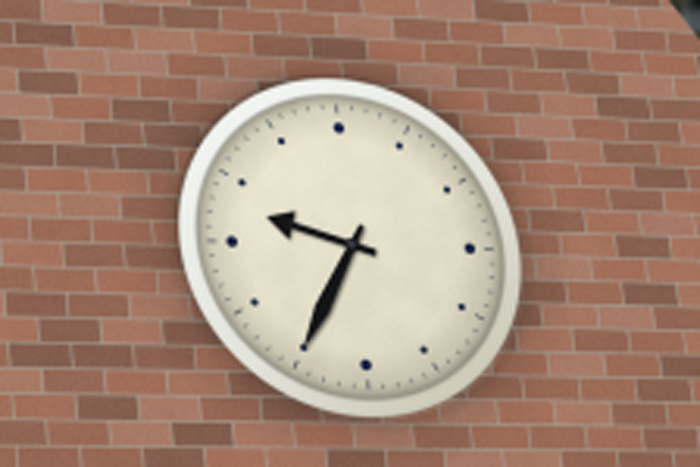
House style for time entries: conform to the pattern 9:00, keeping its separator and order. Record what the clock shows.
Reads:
9:35
